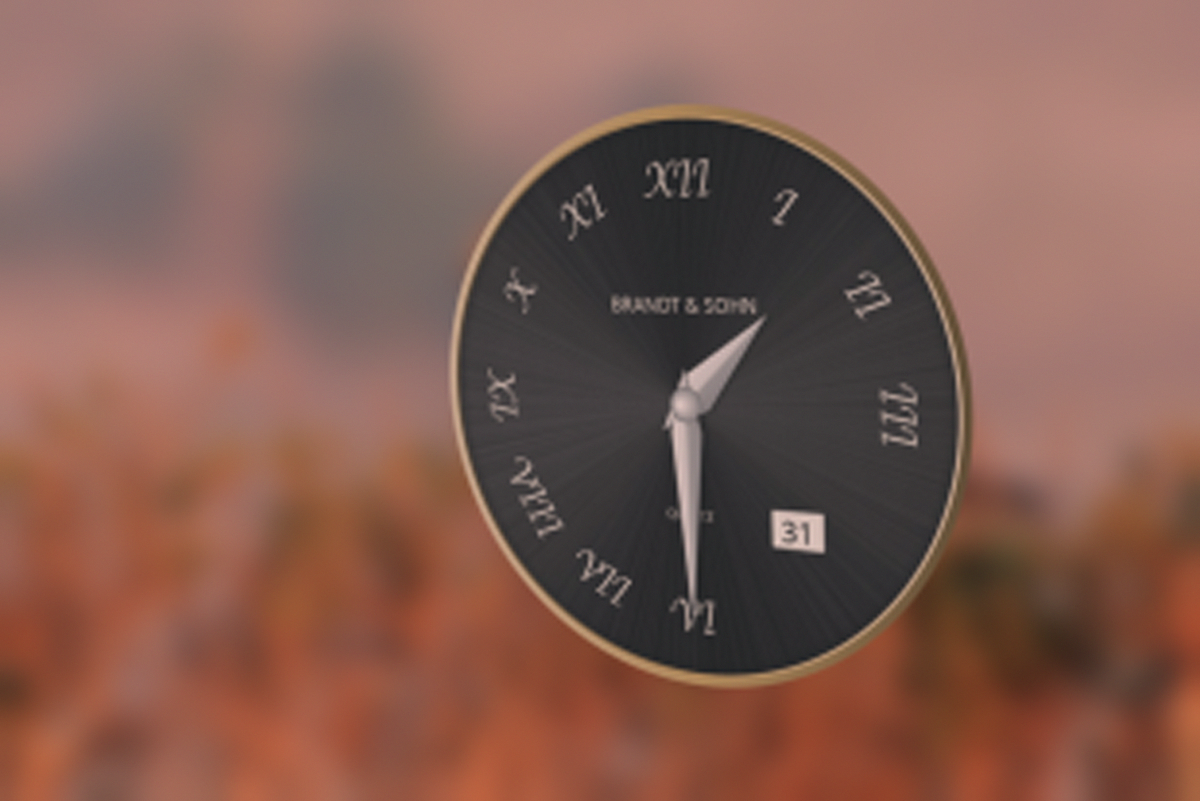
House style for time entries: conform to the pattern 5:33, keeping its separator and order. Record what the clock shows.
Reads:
1:30
